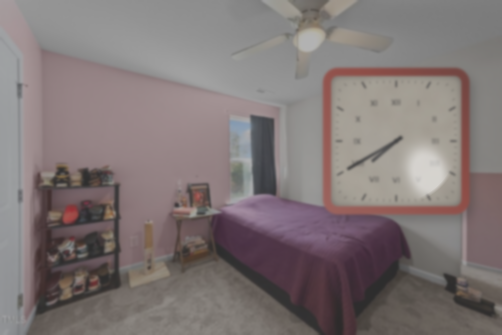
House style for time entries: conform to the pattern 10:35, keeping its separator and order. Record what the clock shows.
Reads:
7:40
